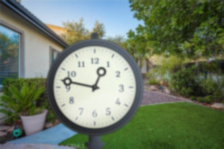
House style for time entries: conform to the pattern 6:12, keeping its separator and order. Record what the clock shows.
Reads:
12:47
